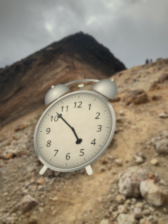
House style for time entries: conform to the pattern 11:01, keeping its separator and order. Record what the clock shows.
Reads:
4:52
